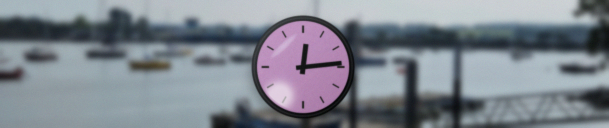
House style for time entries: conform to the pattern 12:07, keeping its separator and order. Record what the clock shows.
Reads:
12:14
